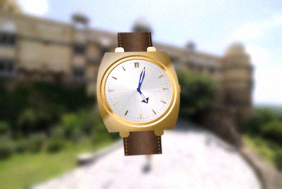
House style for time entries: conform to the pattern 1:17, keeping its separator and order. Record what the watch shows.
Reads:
5:03
